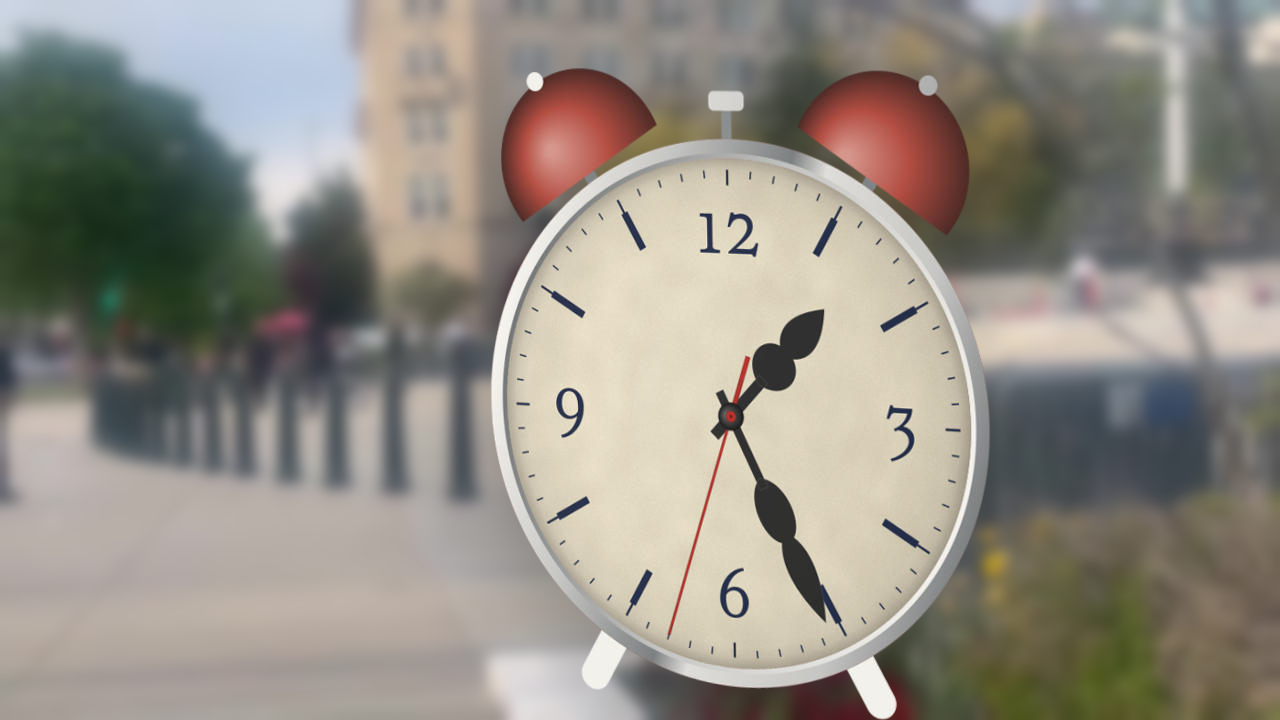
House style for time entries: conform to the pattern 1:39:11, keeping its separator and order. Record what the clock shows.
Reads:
1:25:33
